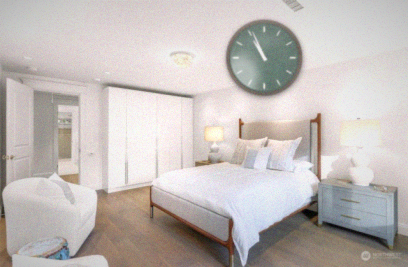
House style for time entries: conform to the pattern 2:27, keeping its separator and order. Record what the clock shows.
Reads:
10:56
